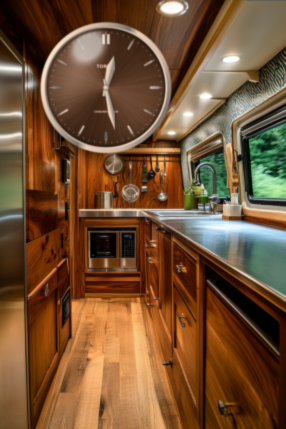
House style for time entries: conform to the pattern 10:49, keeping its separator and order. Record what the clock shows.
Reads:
12:28
